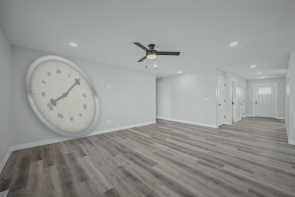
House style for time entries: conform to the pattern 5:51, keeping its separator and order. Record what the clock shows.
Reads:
8:09
